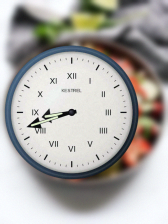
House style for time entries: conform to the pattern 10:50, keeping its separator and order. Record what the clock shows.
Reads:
8:42
